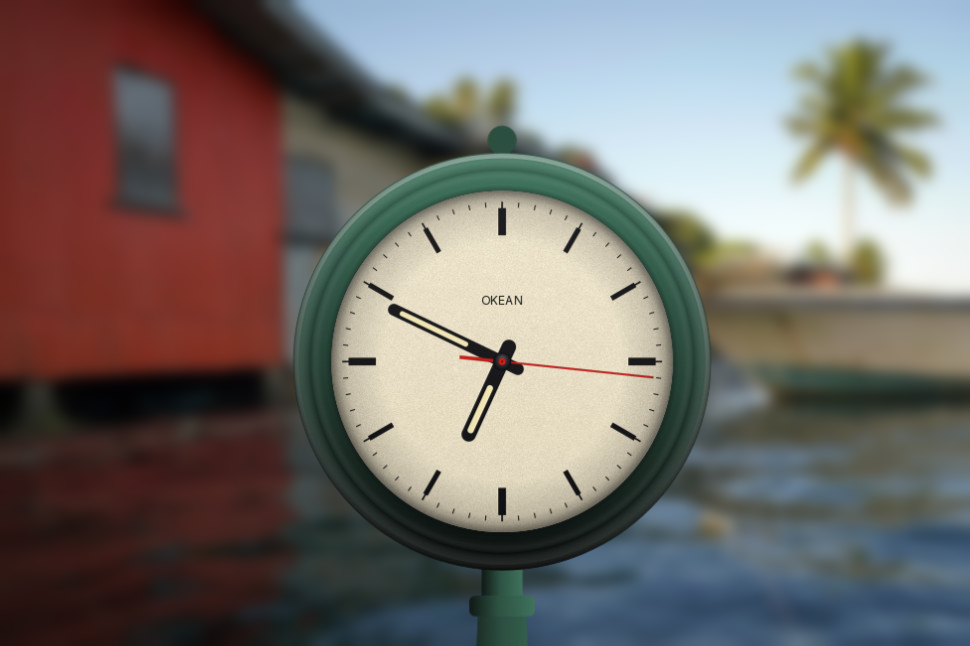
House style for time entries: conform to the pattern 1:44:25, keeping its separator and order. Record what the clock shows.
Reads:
6:49:16
